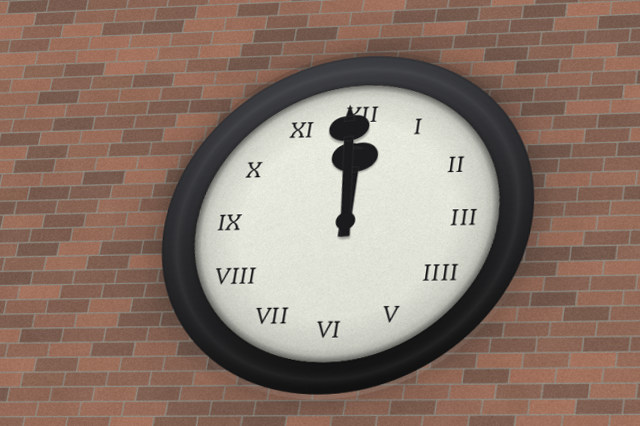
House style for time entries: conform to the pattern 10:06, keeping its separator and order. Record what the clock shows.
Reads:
11:59
